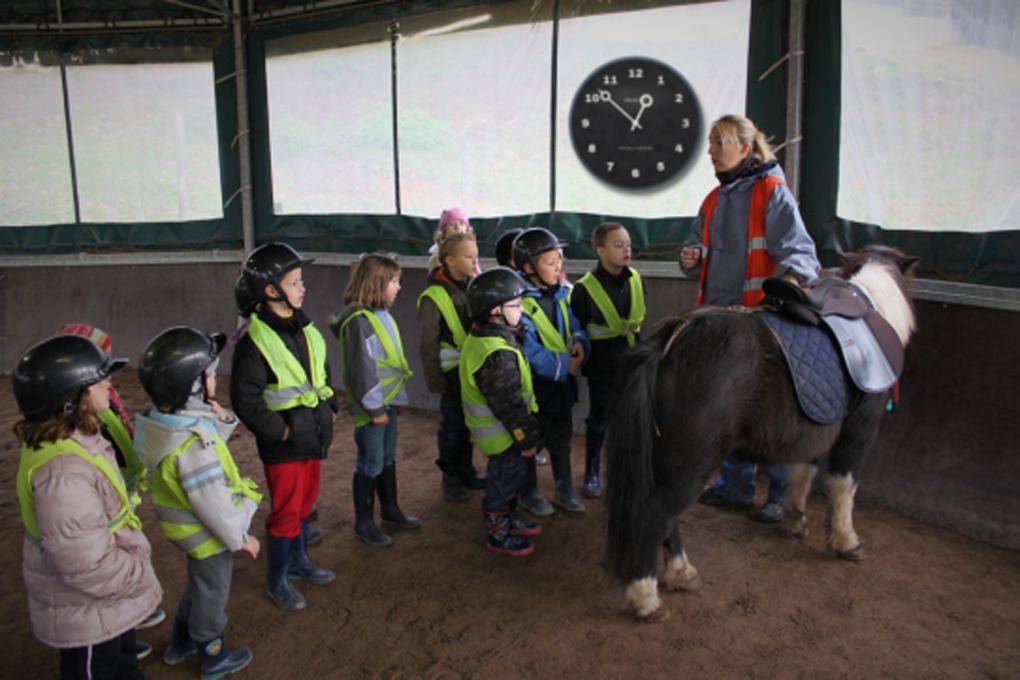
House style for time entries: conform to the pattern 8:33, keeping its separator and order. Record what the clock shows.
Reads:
12:52
